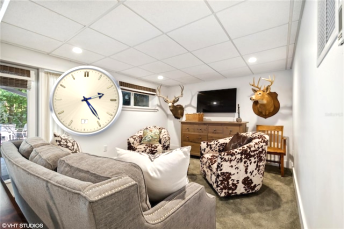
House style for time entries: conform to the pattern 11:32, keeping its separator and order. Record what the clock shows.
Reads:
2:24
